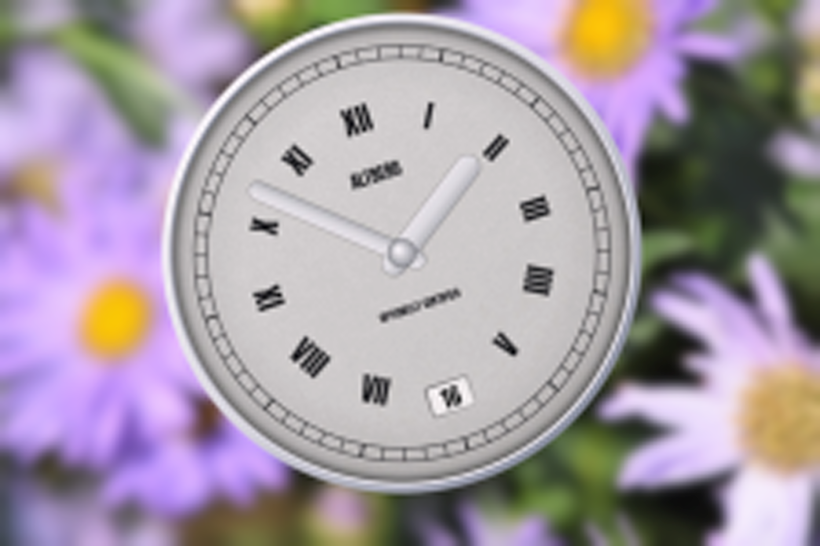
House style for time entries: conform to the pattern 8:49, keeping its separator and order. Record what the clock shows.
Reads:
1:52
